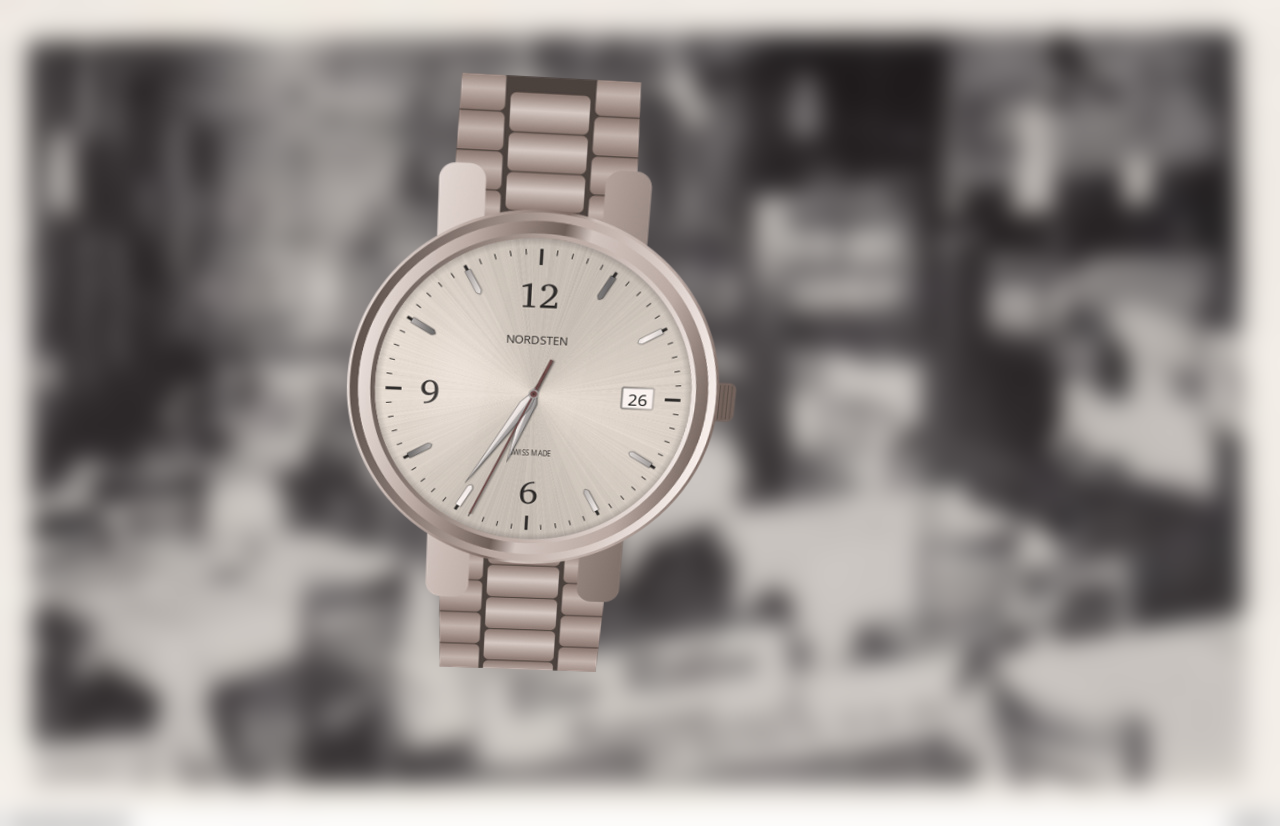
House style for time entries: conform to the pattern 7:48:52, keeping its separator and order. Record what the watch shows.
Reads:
6:35:34
